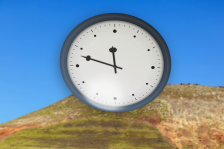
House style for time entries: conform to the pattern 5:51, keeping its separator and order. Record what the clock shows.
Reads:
11:48
